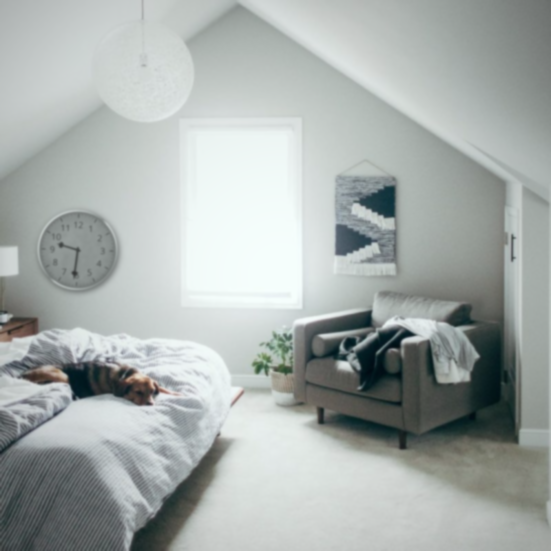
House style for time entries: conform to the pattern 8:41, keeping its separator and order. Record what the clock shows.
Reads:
9:31
